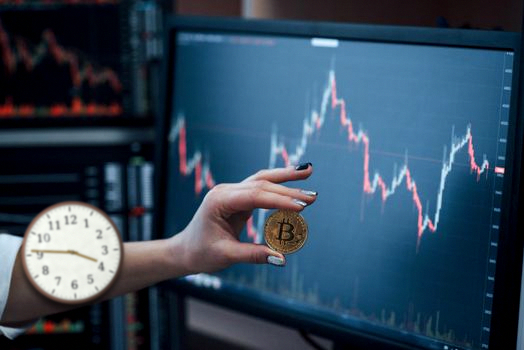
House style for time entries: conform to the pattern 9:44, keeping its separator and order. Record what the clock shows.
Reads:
3:46
